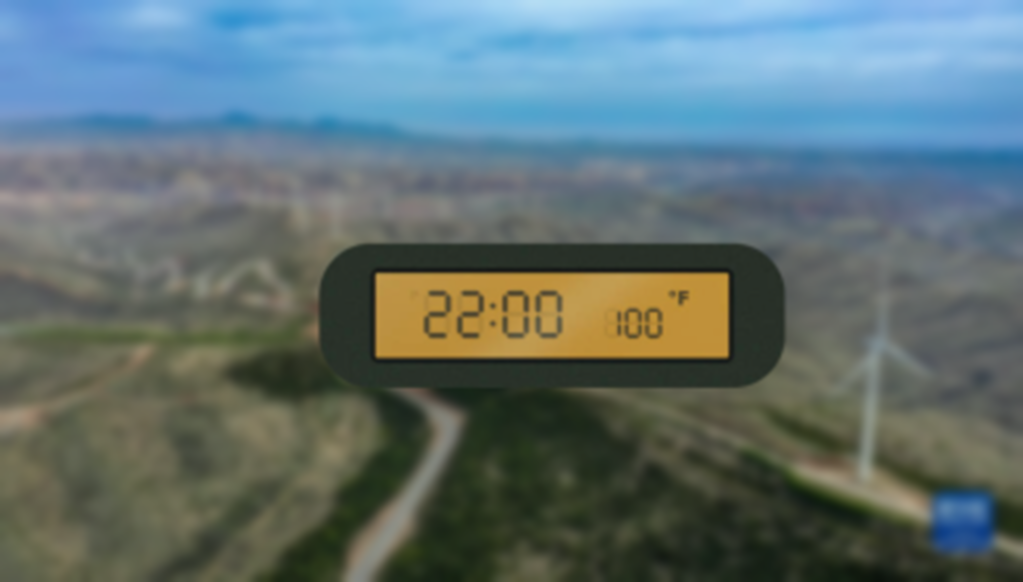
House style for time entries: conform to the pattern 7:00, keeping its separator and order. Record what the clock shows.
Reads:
22:00
